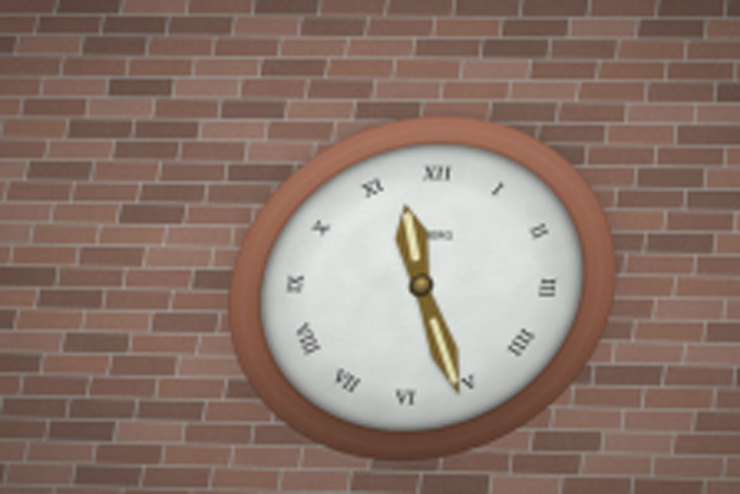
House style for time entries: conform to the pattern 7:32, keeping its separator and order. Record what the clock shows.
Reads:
11:26
